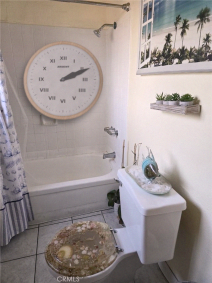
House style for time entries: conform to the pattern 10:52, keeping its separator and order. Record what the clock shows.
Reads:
2:11
